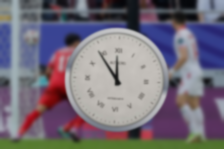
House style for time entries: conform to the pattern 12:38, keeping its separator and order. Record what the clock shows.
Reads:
11:54
